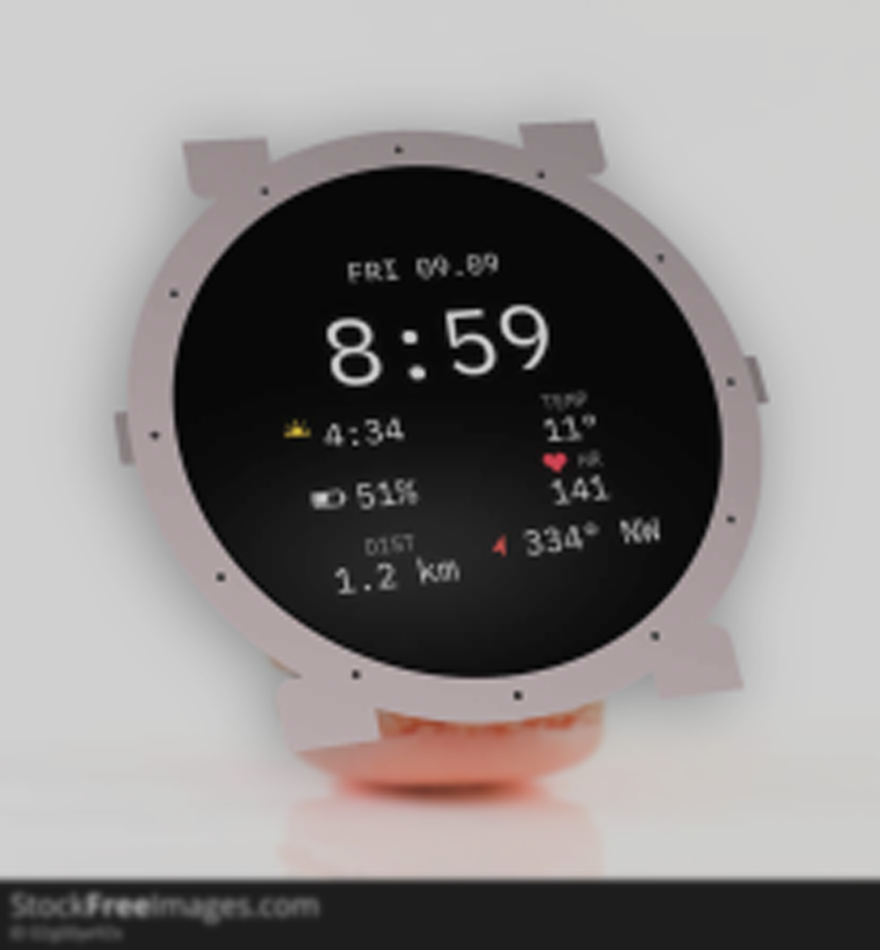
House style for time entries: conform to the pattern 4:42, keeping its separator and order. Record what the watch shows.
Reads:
8:59
